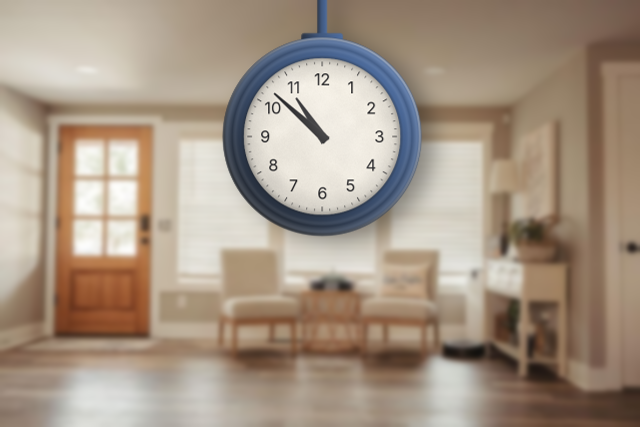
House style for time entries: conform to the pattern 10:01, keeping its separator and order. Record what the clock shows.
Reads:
10:52
